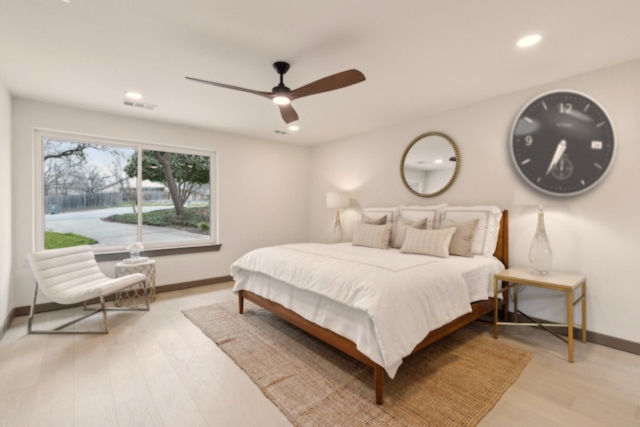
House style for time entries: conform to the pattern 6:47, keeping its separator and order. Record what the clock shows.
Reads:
6:34
